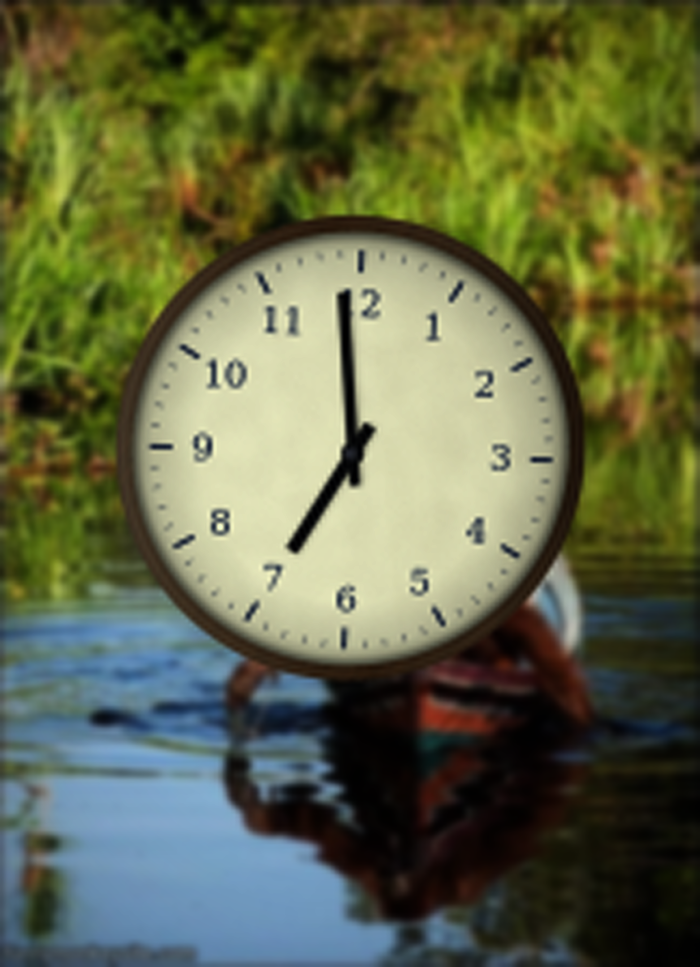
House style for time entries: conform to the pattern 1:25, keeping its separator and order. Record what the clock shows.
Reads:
6:59
